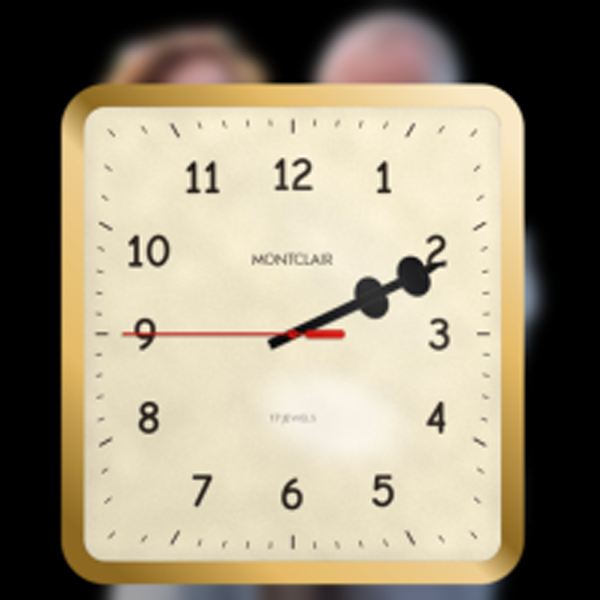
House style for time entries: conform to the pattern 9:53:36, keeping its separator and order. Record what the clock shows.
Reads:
2:10:45
